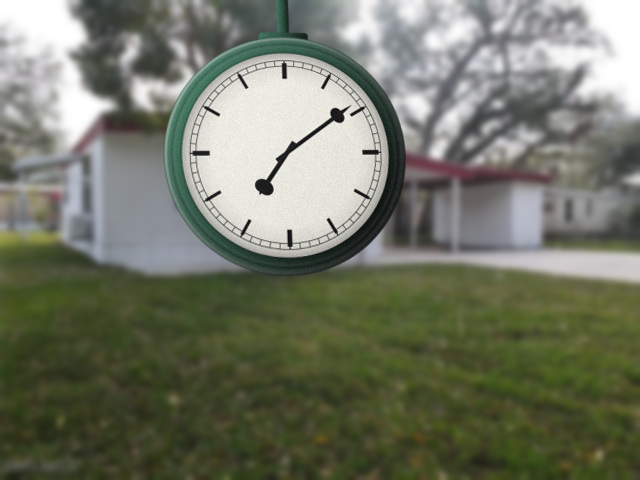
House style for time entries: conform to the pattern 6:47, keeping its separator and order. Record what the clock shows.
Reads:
7:09
